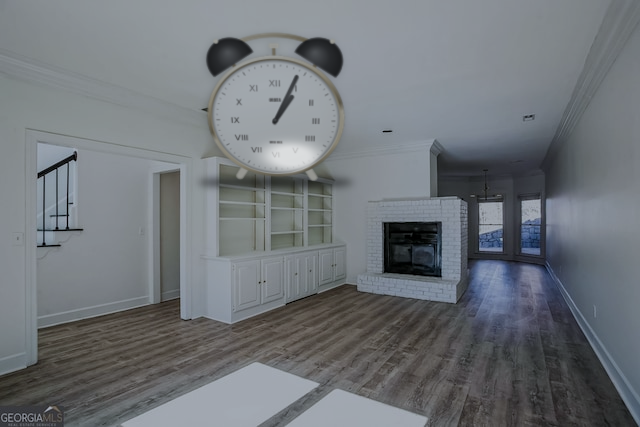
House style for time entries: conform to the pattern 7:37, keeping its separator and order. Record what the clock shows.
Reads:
1:04
